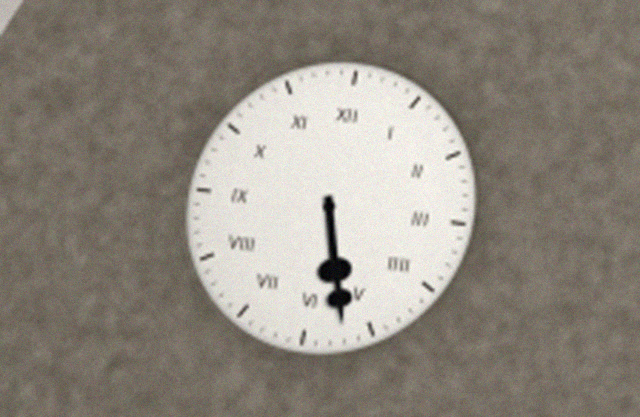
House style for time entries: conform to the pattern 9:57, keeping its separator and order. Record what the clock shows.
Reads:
5:27
